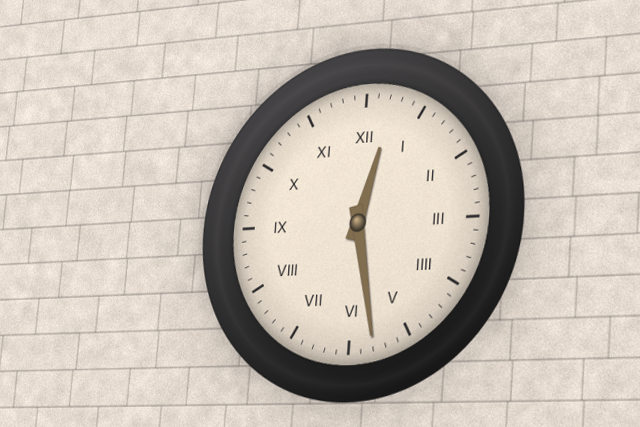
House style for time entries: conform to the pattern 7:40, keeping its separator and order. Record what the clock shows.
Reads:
12:28
